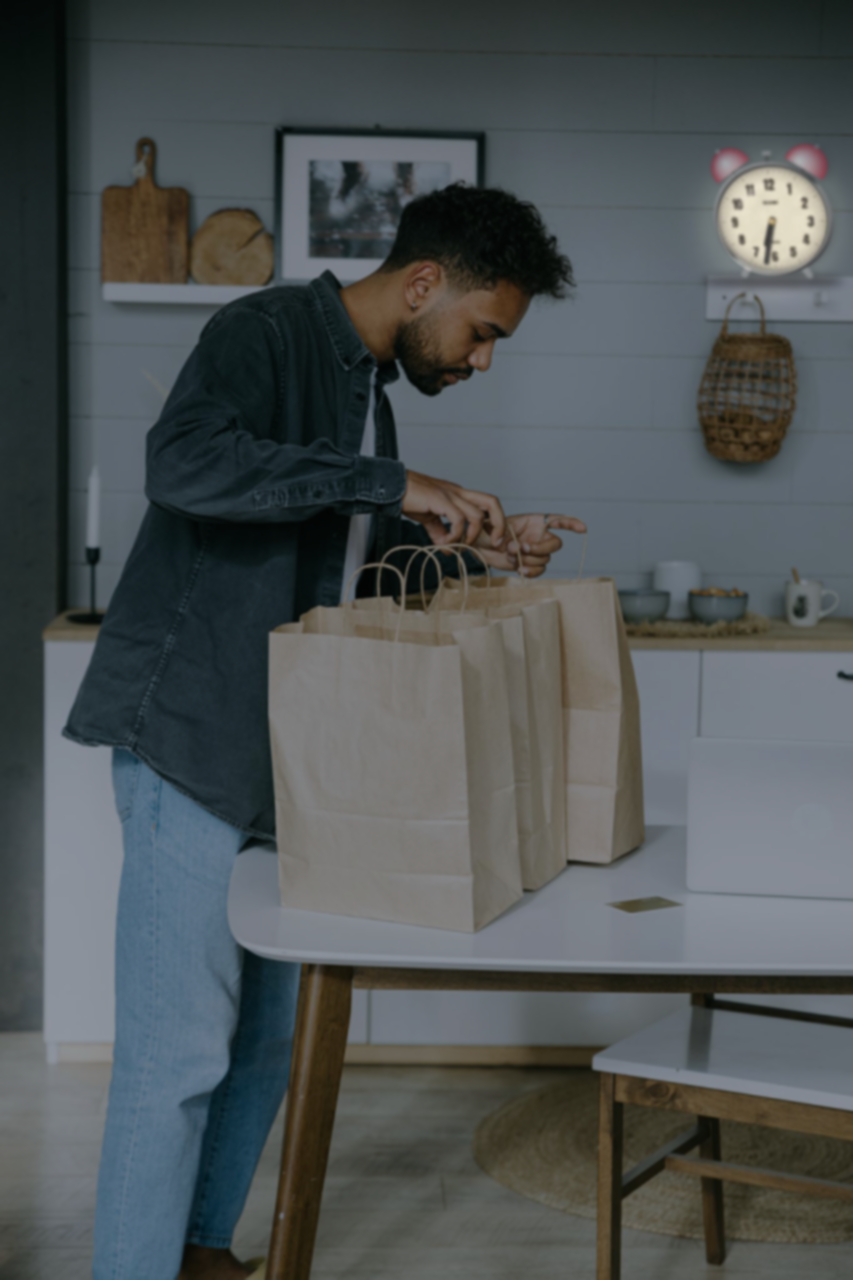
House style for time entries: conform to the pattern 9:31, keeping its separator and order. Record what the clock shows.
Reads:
6:32
